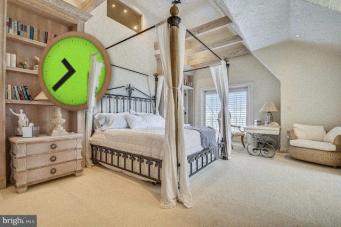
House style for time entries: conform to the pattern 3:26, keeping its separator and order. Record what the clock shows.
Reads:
10:38
